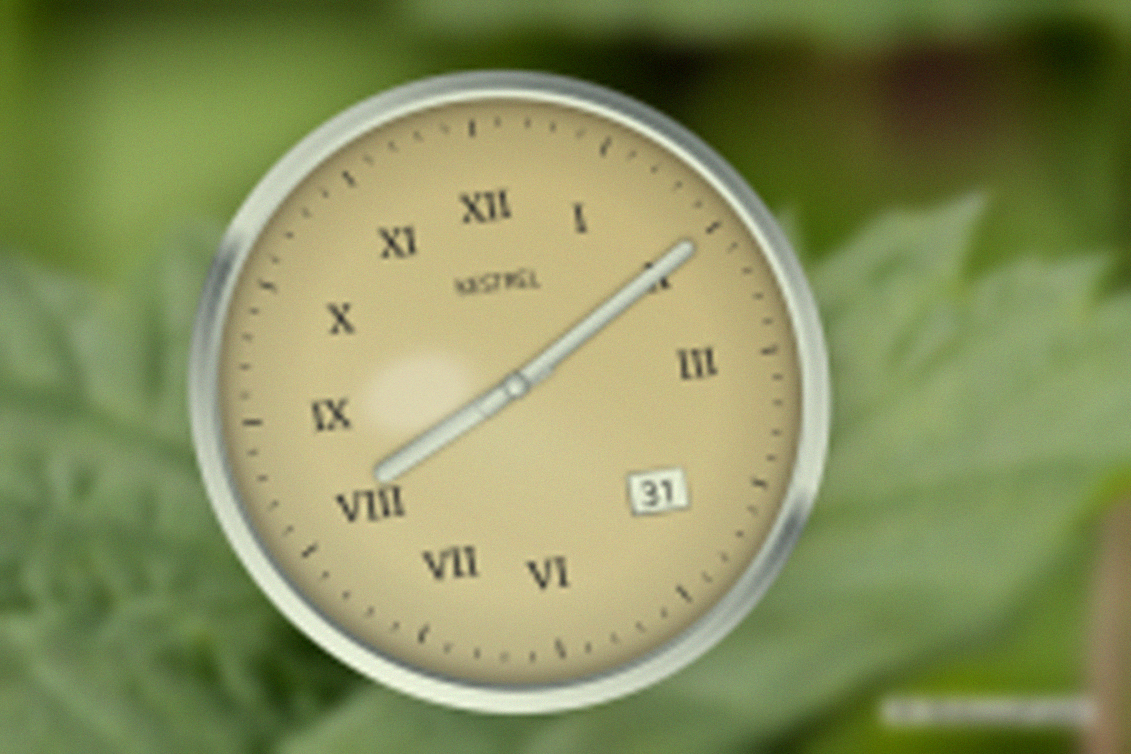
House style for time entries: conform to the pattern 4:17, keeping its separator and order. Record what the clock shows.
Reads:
8:10
